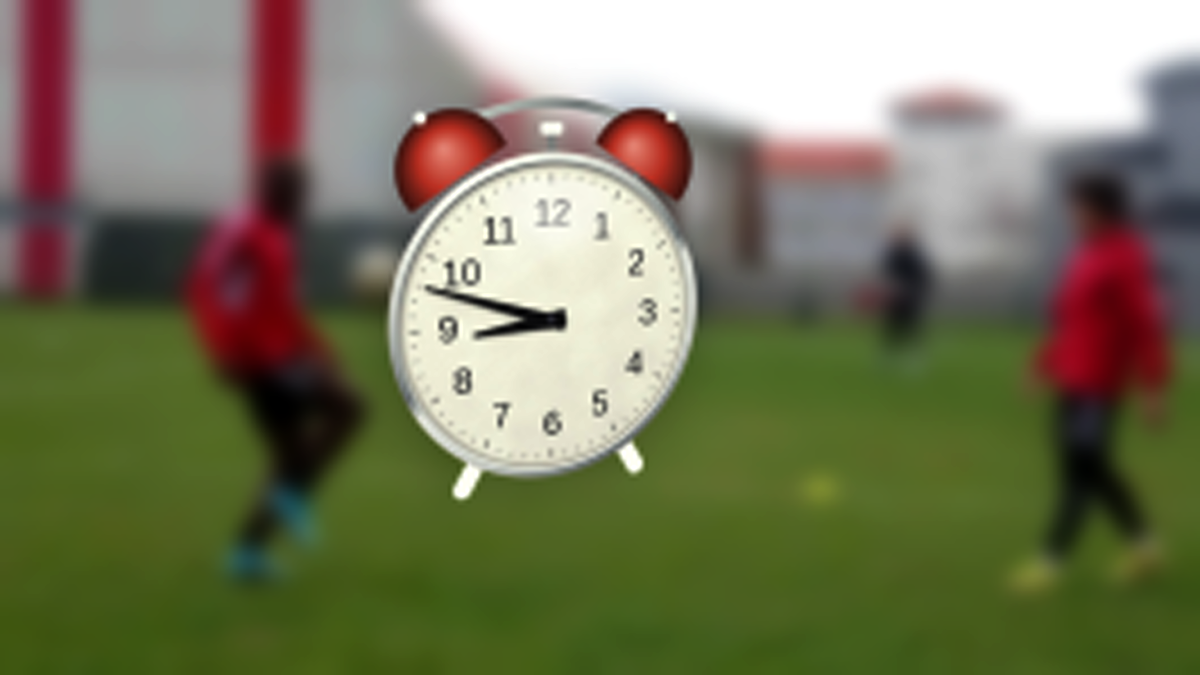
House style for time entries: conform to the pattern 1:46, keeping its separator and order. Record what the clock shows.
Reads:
8:48
